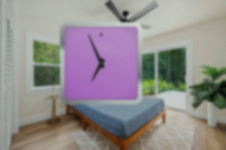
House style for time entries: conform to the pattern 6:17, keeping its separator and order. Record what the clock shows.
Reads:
6:56
